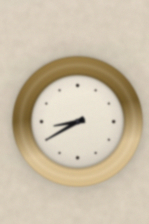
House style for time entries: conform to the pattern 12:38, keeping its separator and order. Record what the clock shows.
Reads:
8:40
